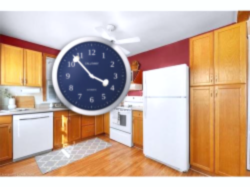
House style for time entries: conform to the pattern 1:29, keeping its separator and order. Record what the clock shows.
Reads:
3:53
